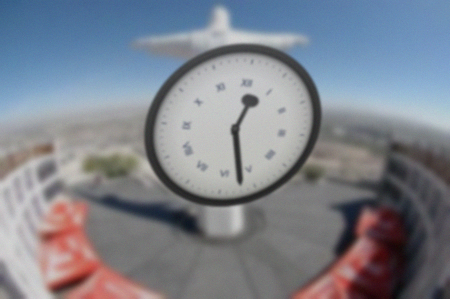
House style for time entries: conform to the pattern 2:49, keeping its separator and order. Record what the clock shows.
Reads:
12:27
